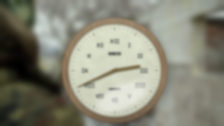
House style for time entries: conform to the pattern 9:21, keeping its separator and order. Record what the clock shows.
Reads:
2:41
